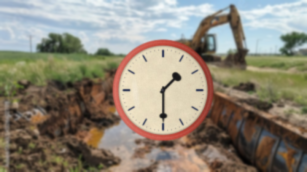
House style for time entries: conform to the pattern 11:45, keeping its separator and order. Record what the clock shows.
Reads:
1:30
